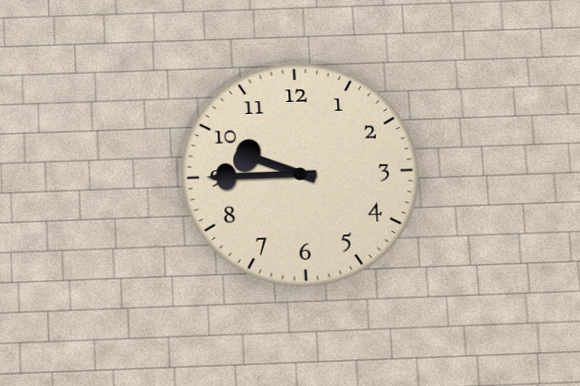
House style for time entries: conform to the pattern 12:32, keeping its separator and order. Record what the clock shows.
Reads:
9:45
